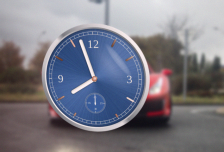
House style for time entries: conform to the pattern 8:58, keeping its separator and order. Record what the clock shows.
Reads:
7:57
